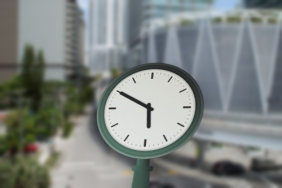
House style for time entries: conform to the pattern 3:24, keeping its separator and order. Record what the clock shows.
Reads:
5:50
